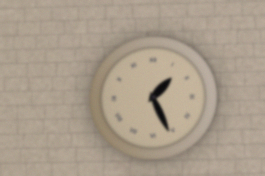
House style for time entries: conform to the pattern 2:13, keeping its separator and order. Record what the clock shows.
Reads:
1:26
